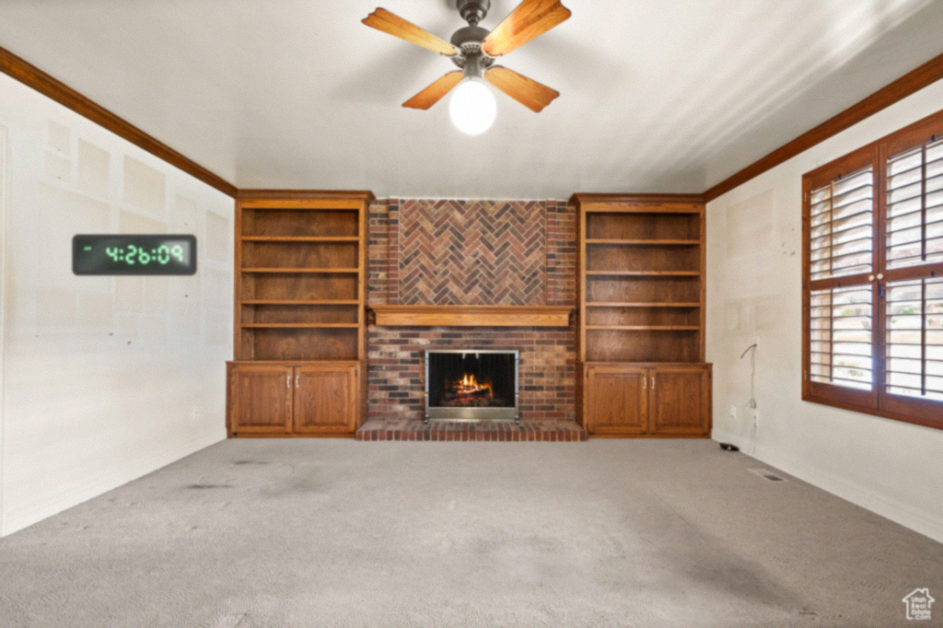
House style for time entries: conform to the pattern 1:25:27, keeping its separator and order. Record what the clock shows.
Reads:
4:26:09
